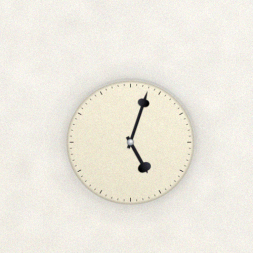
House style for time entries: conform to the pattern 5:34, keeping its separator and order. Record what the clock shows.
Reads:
5:03
